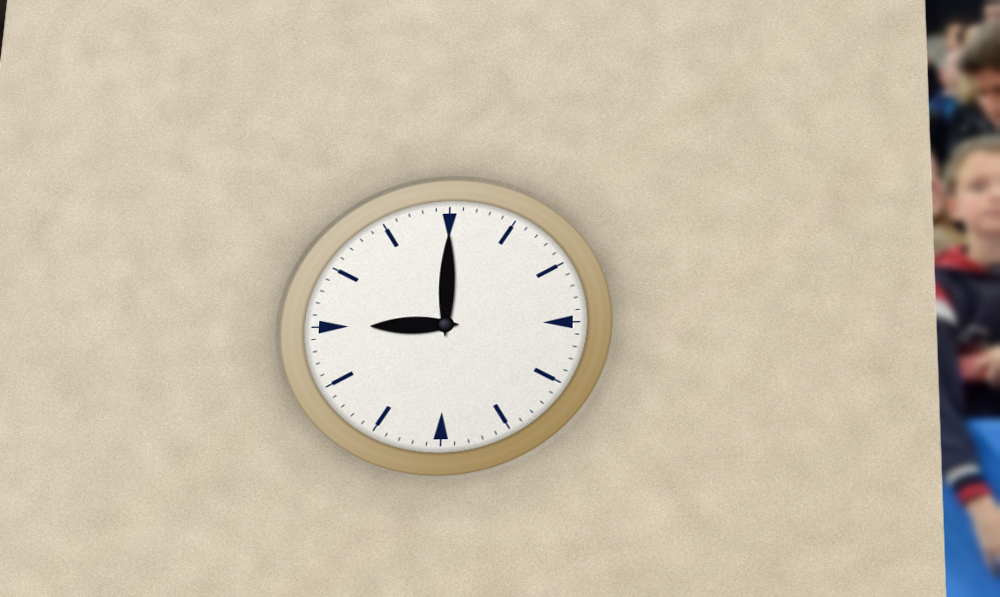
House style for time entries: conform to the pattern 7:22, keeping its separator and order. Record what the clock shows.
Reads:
9:00
